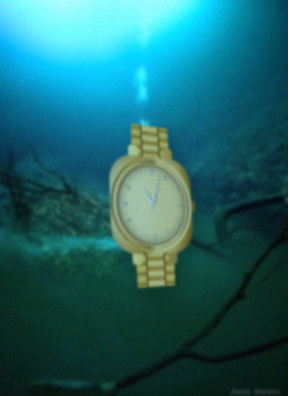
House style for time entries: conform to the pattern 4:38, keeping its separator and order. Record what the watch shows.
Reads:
11:03
